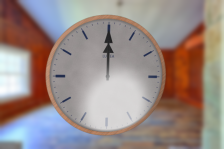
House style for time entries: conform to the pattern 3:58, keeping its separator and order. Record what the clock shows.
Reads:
12:00
